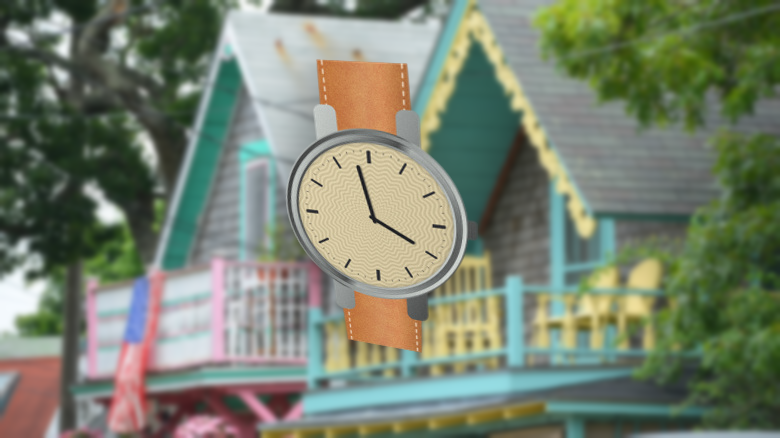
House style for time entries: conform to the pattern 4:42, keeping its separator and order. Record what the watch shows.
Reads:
3:58
